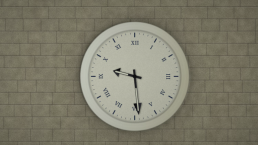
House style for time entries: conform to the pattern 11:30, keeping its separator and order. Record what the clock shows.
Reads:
9:29
